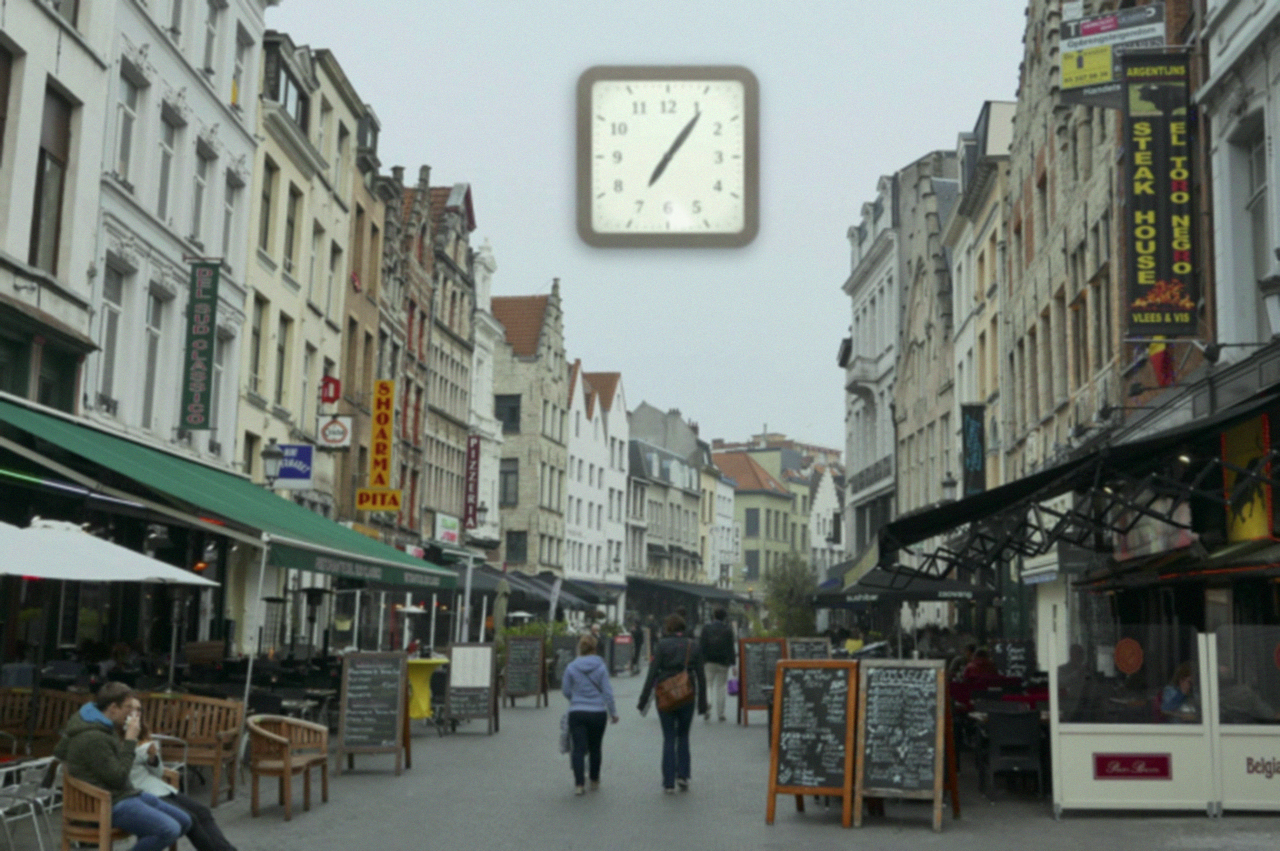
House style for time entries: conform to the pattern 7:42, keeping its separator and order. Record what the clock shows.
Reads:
7:06
